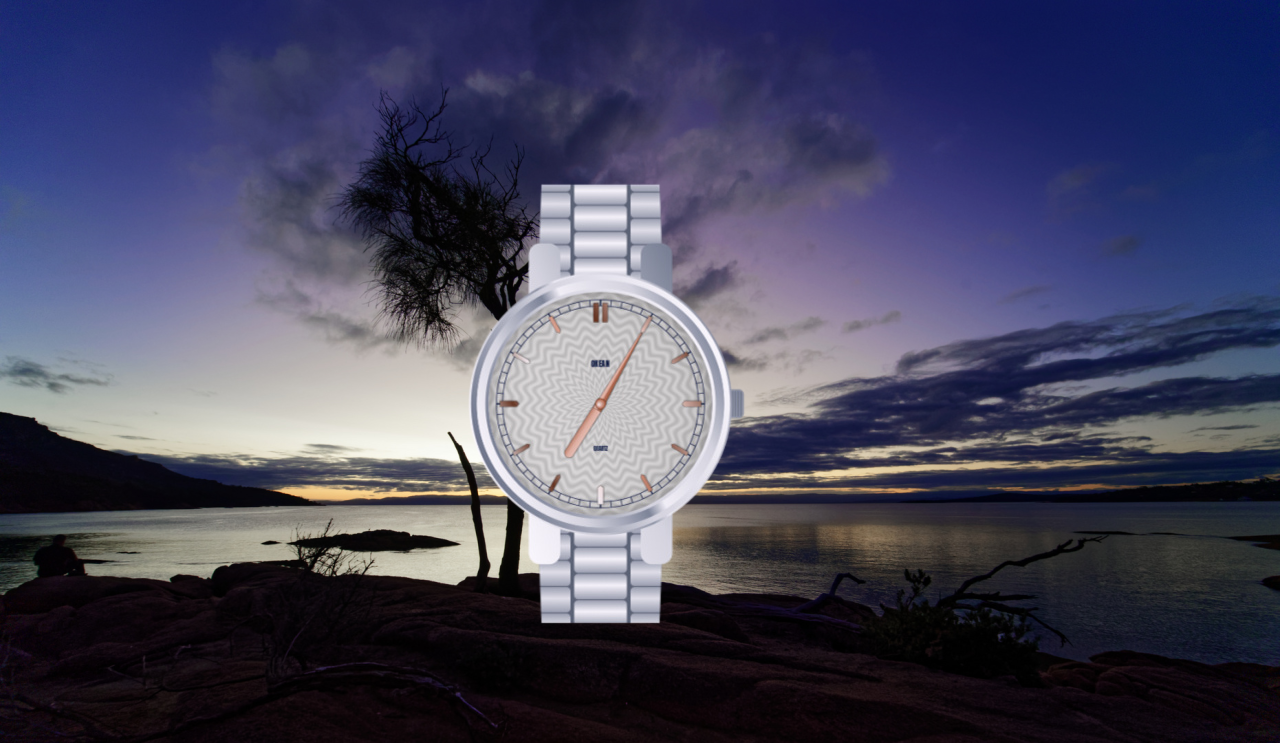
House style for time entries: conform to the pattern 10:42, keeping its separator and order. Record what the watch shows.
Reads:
7:05
